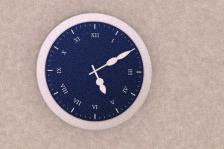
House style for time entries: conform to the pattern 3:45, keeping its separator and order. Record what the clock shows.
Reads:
5:10
